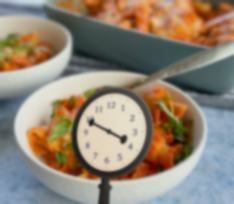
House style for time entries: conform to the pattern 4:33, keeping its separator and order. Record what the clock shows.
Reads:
3:49
